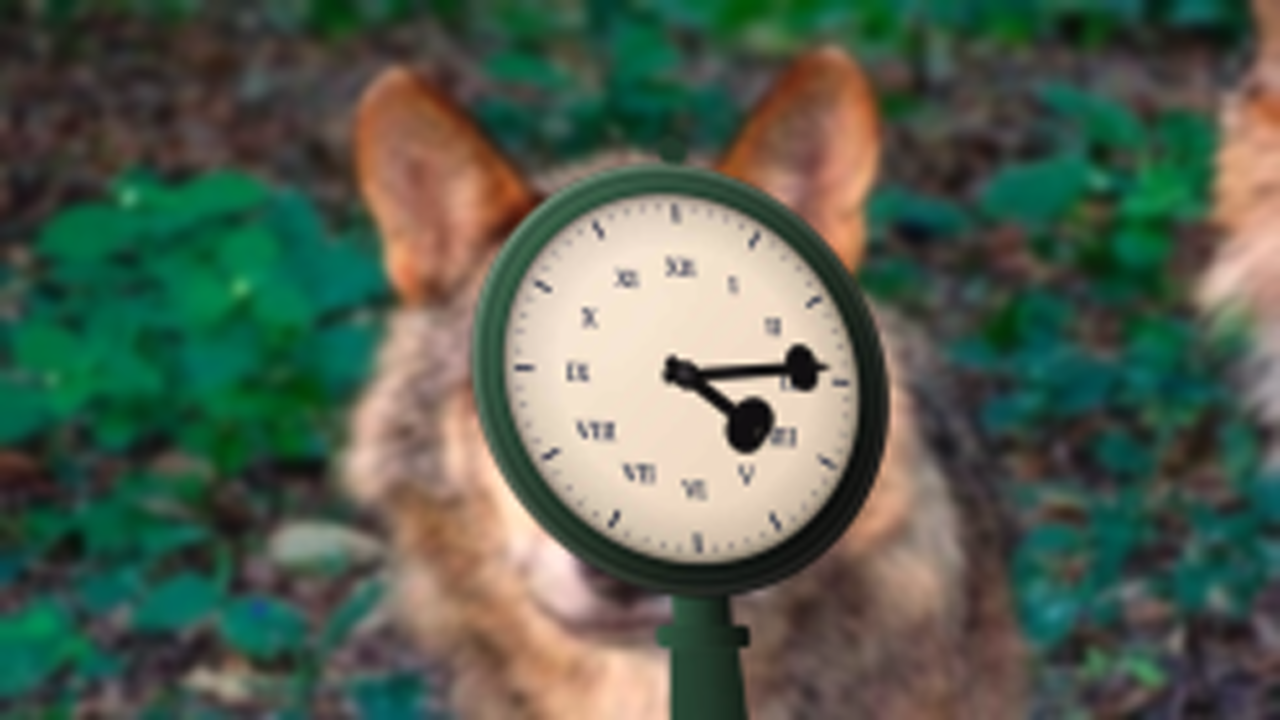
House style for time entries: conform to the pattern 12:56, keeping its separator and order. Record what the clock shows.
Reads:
4:14
